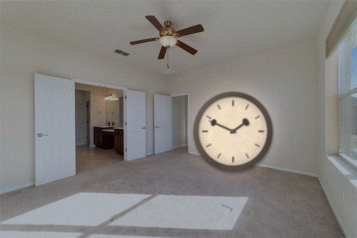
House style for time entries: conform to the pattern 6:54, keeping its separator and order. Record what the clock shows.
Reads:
1:49
